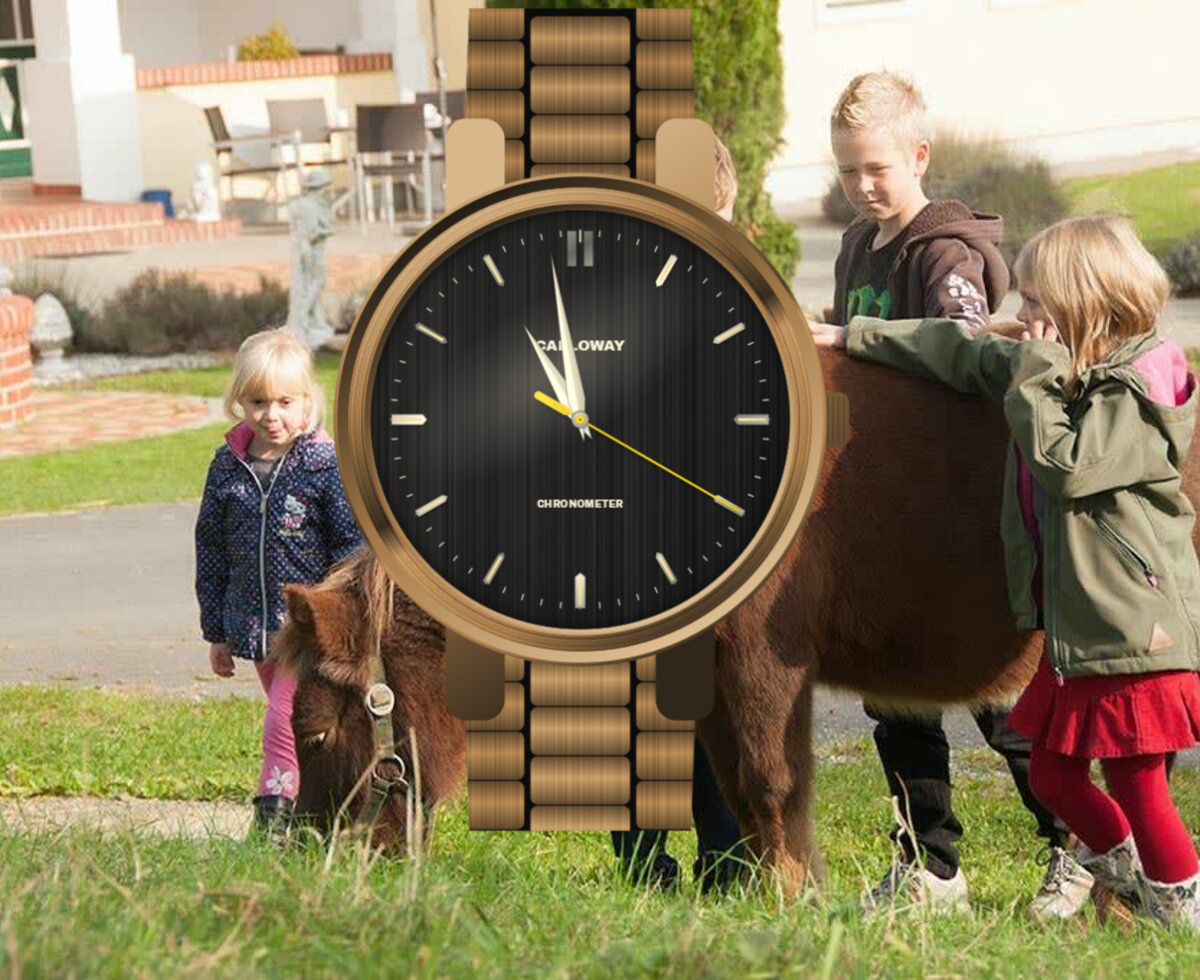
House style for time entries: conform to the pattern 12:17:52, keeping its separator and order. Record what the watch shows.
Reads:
10:58:20
